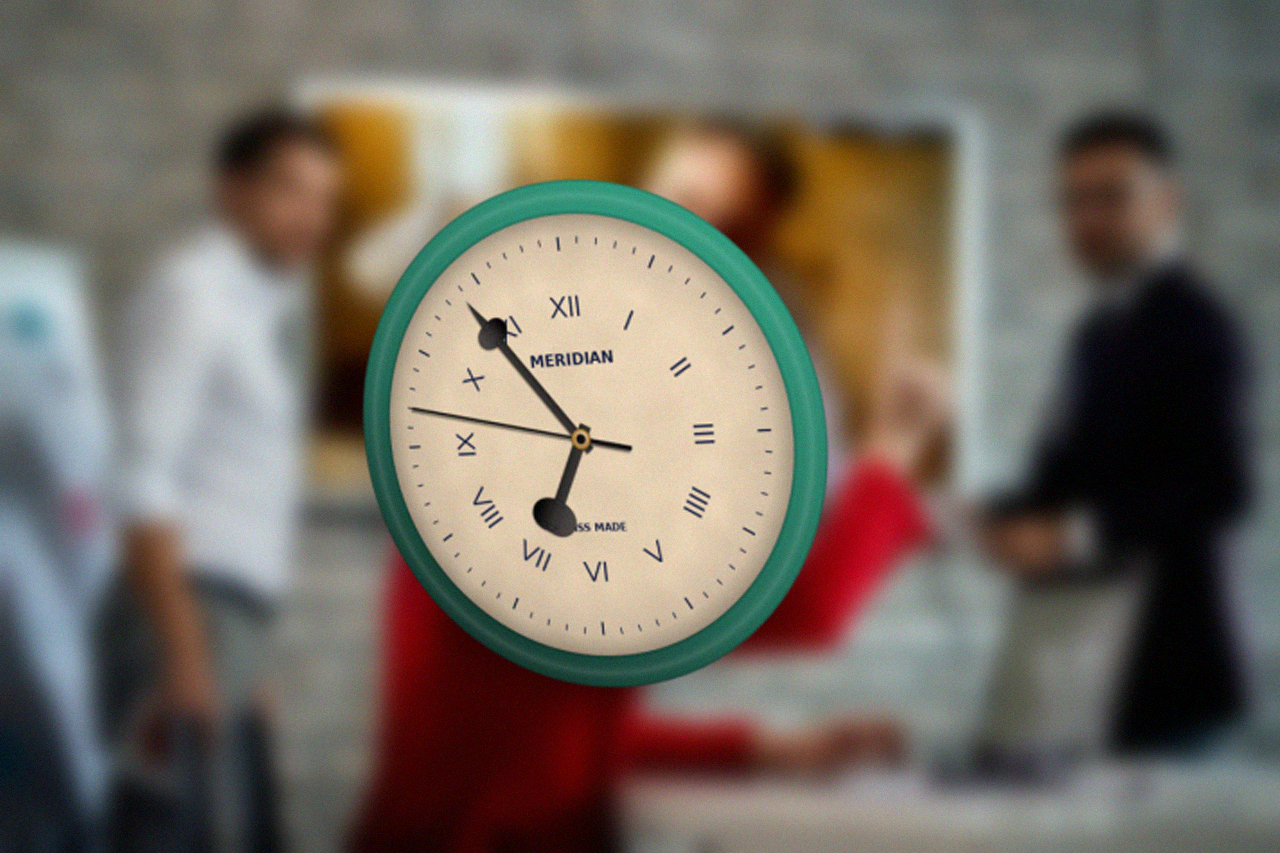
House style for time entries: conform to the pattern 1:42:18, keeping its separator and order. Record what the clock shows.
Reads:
6:53:47
